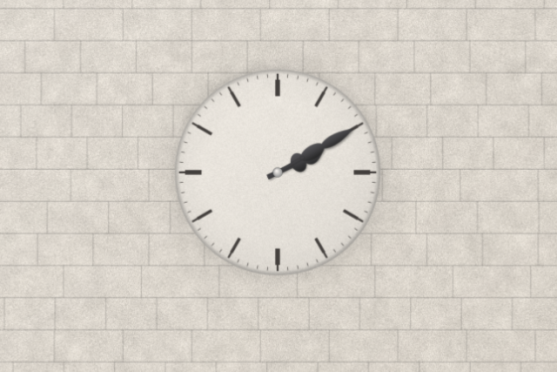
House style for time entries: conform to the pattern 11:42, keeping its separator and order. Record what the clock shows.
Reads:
2:10
